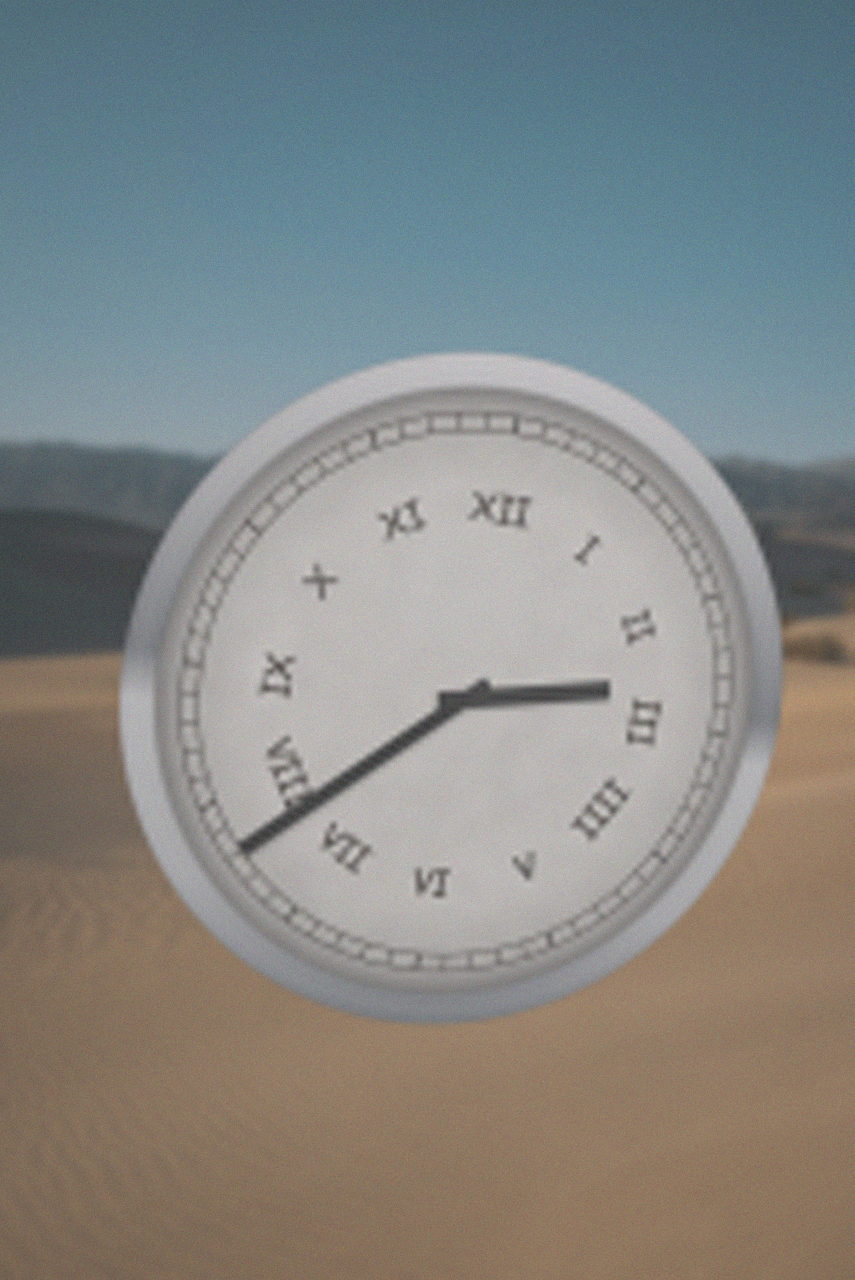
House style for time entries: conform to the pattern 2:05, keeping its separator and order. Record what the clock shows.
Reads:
2:38
